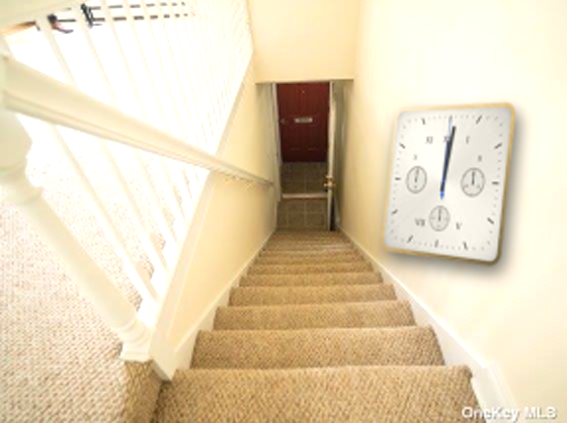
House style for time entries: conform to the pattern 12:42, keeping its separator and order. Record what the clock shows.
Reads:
12:01
